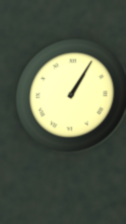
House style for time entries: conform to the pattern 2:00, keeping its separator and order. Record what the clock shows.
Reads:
1:05
